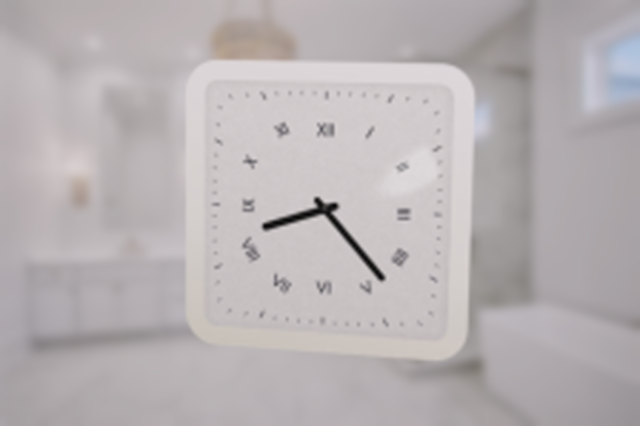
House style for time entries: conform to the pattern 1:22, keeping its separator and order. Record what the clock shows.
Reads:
8:23
